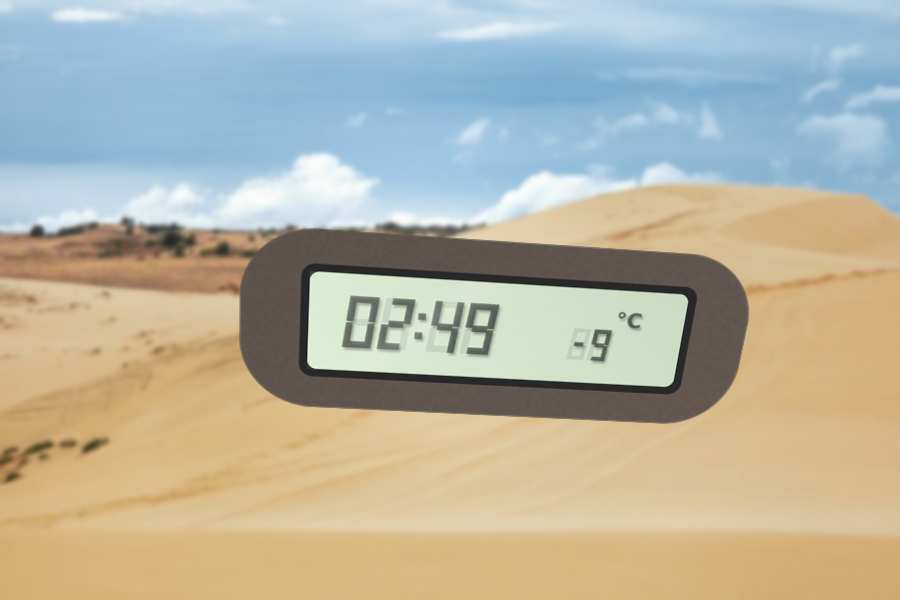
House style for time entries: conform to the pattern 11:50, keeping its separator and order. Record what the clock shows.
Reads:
2:49
